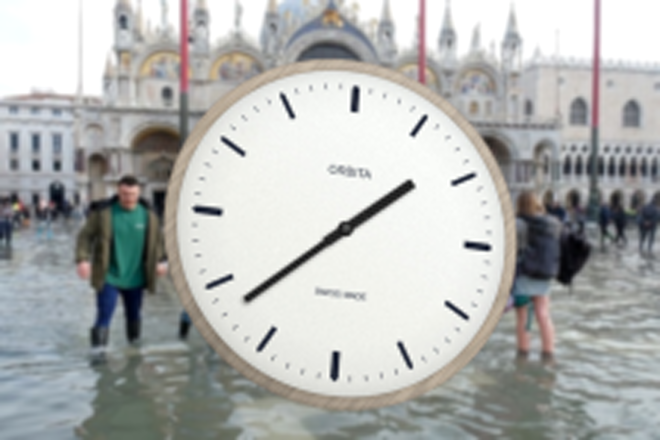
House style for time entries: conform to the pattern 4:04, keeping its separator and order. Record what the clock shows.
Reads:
1:38
